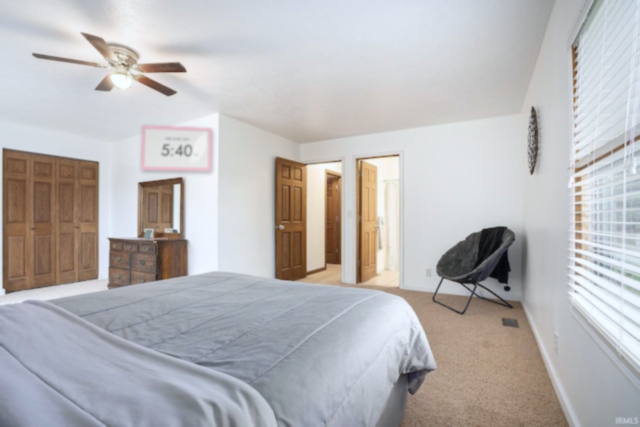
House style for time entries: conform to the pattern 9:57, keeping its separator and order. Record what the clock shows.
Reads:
5:40
